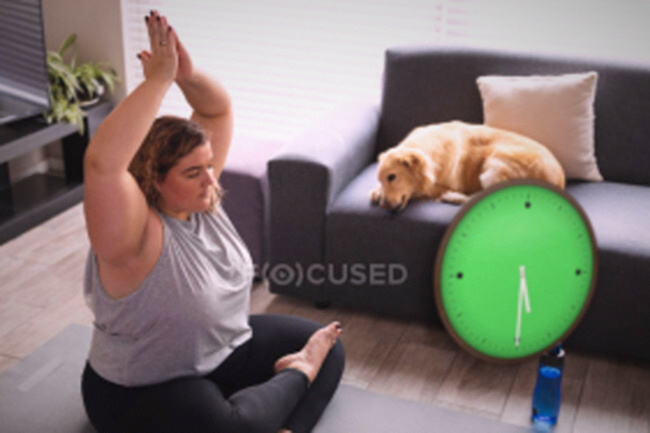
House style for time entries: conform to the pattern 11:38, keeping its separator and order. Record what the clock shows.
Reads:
5:30
